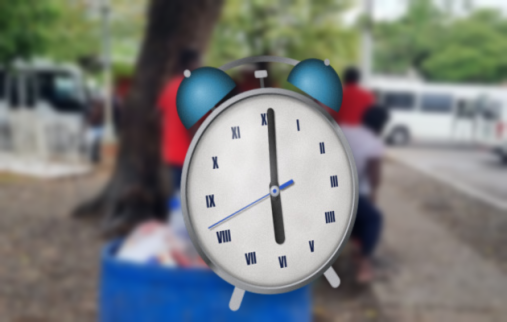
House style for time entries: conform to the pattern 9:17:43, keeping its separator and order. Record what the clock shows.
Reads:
6:00:42
